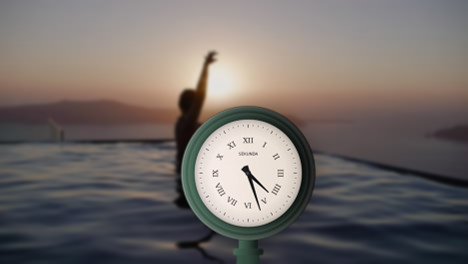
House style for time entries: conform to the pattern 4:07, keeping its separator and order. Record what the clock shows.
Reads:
4:27
